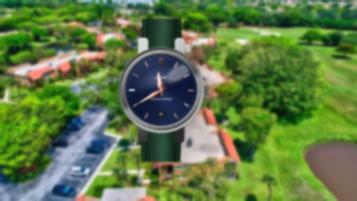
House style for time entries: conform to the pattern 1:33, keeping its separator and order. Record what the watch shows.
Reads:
11:40
